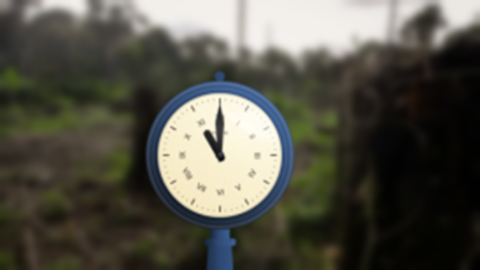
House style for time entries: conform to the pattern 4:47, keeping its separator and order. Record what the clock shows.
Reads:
11:00
